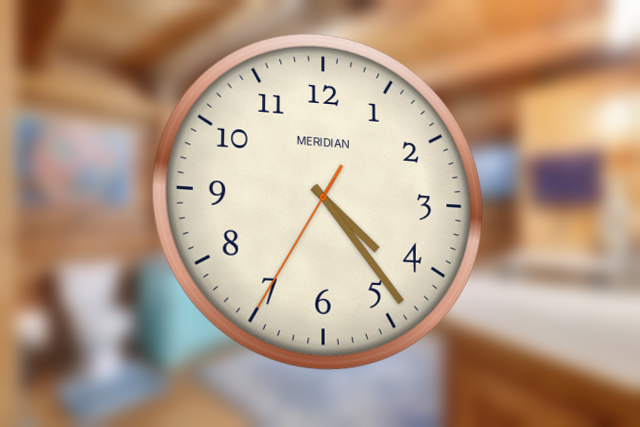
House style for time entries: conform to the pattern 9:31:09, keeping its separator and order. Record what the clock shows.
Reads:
4:23:35
